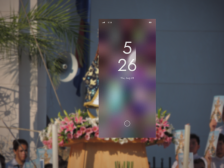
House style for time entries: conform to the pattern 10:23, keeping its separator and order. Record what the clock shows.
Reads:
5:26
